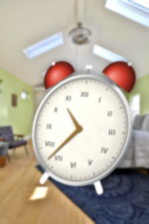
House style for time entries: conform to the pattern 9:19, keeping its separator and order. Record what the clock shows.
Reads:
10:37
